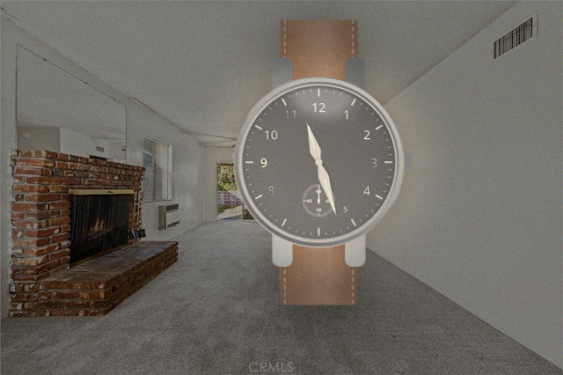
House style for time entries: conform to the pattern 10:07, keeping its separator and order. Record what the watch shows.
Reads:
11:27
